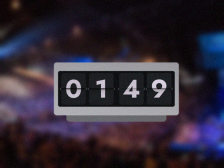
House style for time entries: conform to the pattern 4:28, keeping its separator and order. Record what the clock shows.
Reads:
1:49
